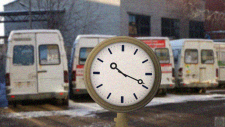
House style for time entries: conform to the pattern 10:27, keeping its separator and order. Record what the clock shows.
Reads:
10:19
